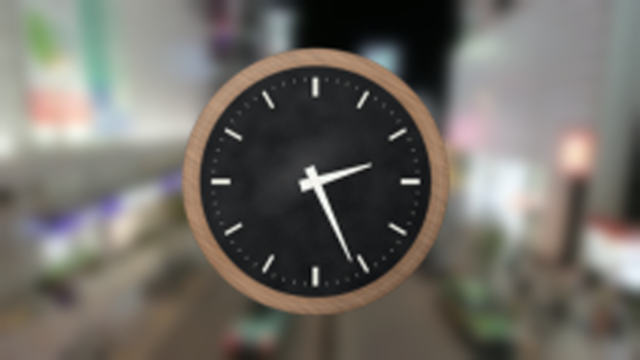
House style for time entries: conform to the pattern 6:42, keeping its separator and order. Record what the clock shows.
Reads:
2:26
